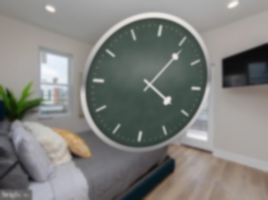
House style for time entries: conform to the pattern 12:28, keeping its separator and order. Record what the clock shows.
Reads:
4:06
